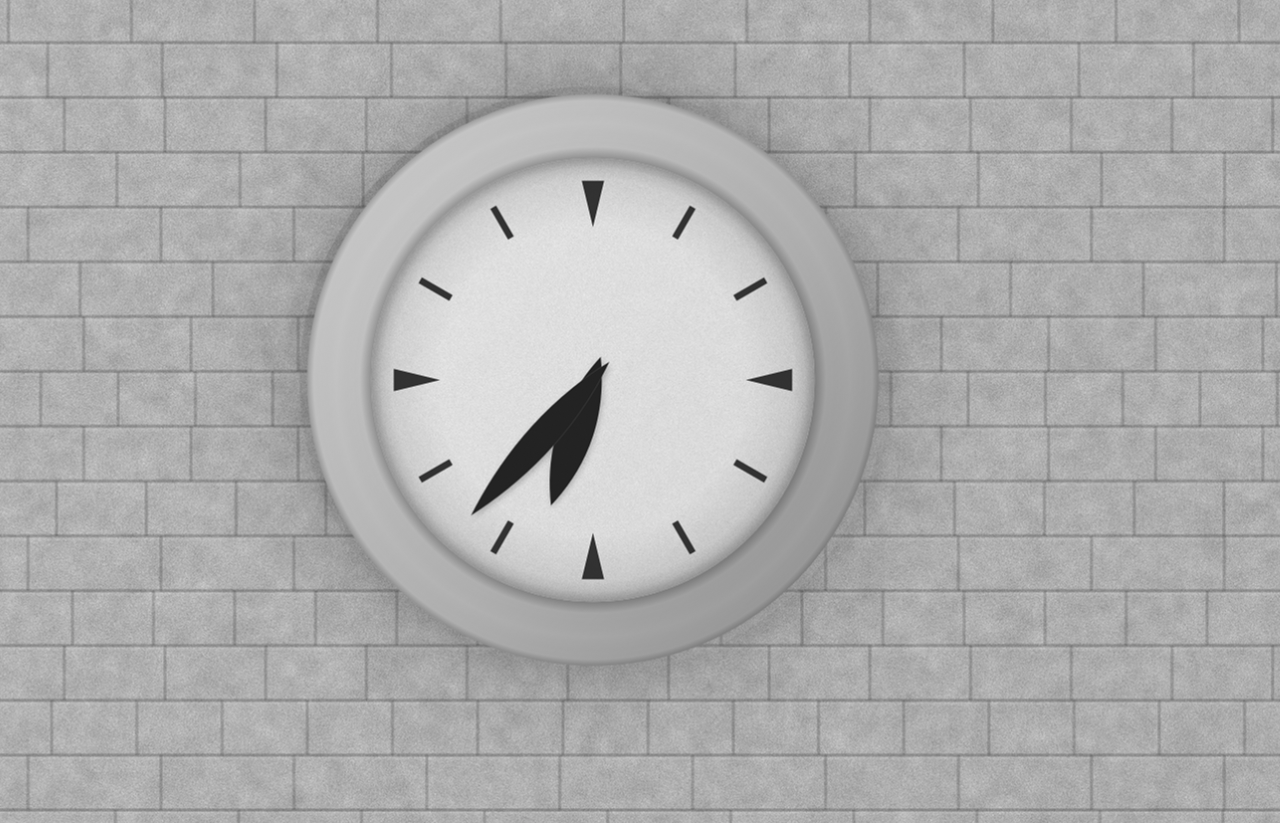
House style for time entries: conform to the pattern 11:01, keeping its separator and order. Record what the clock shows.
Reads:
6:37
